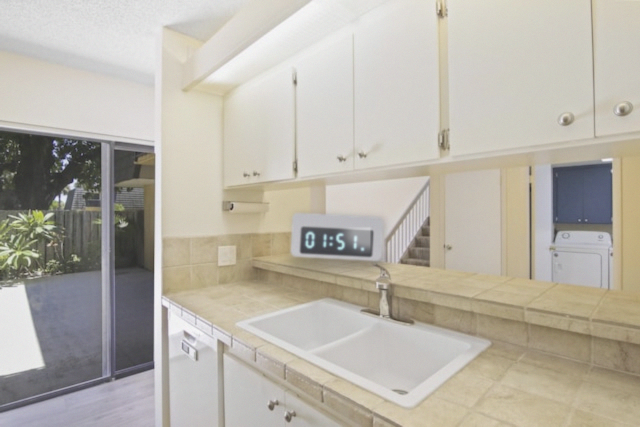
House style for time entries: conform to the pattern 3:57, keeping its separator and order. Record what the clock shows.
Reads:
1:51
